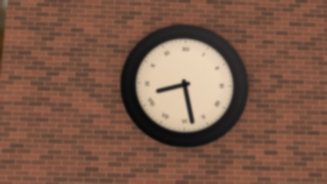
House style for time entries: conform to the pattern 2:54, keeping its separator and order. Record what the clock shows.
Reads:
8:28
